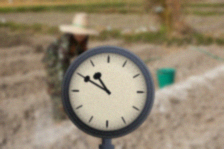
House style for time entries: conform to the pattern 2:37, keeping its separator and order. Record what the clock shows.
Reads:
10:50
